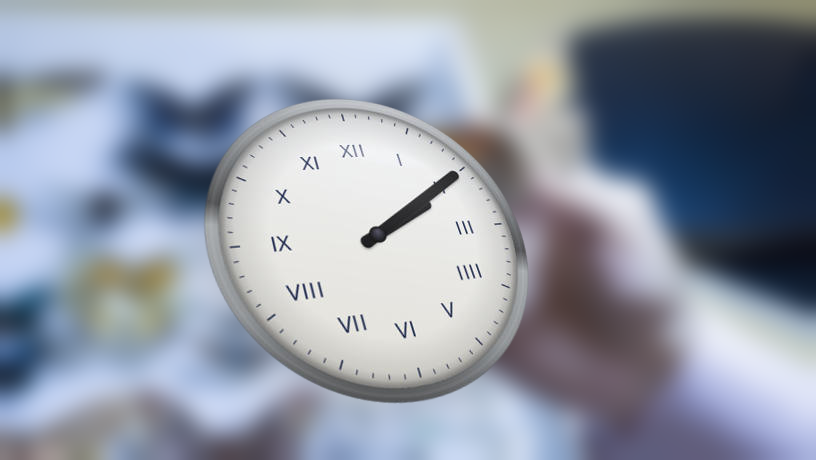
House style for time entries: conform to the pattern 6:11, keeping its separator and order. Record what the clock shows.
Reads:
2:10
